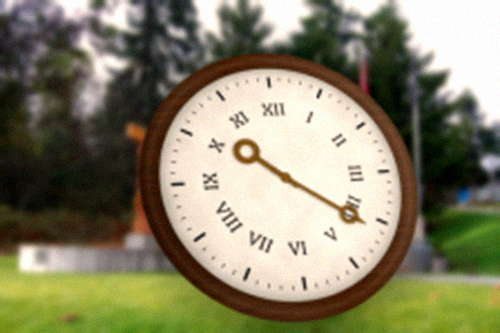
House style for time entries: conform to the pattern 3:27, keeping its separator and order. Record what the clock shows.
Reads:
10:21
